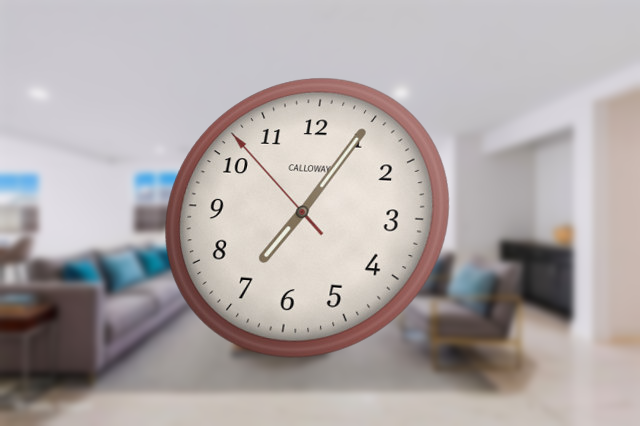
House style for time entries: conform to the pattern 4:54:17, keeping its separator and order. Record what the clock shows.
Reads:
7:04:52
